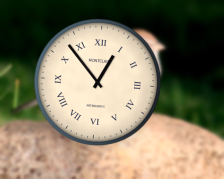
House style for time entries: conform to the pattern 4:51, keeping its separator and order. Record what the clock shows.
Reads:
12:53
